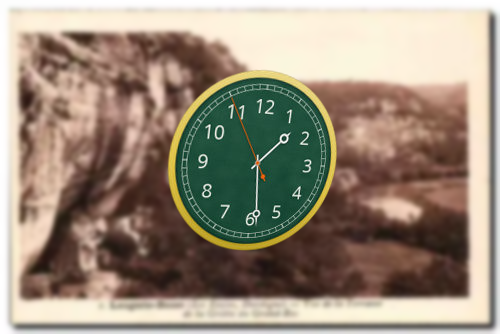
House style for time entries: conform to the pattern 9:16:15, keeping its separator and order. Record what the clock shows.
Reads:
1:28:55
